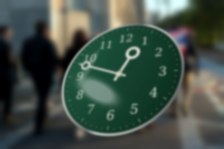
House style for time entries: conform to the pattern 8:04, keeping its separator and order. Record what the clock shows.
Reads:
12:48
